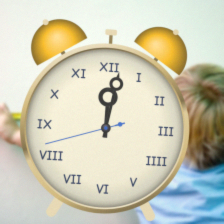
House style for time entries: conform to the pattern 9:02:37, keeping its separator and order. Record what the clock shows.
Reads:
12:01:42
